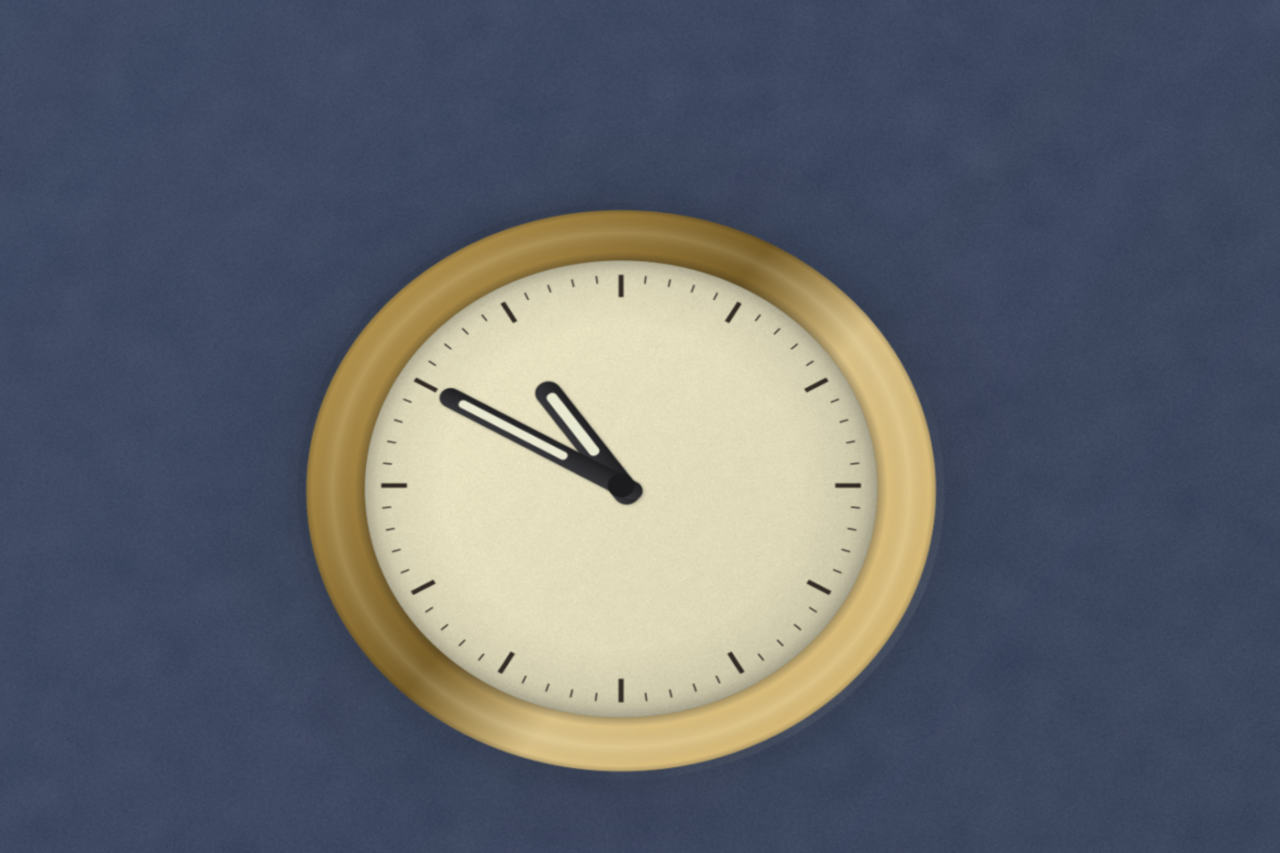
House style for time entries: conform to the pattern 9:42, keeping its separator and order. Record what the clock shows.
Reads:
10:50
